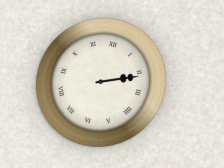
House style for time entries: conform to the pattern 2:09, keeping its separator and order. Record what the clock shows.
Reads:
2:11
